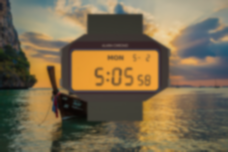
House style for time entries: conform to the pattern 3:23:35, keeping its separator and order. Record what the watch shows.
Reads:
5:05:58
